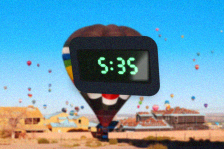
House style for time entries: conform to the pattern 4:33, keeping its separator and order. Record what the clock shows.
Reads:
5:35
